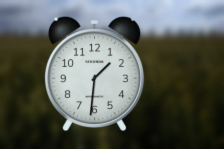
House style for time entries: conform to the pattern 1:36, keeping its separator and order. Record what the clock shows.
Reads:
1:31
